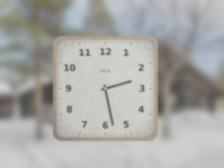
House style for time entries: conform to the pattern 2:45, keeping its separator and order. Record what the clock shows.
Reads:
2:28
